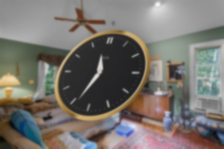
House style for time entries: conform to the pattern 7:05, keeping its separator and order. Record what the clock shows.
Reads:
11:34
